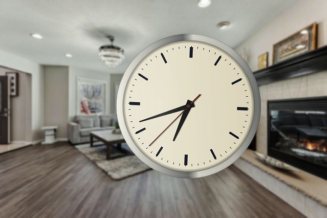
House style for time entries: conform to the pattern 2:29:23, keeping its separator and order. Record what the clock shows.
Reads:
6:41:37
